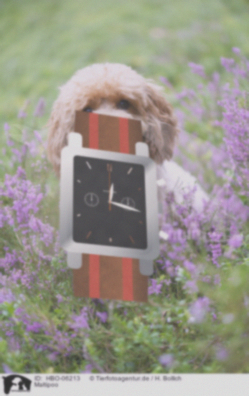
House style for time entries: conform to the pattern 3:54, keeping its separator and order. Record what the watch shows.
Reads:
12:17
